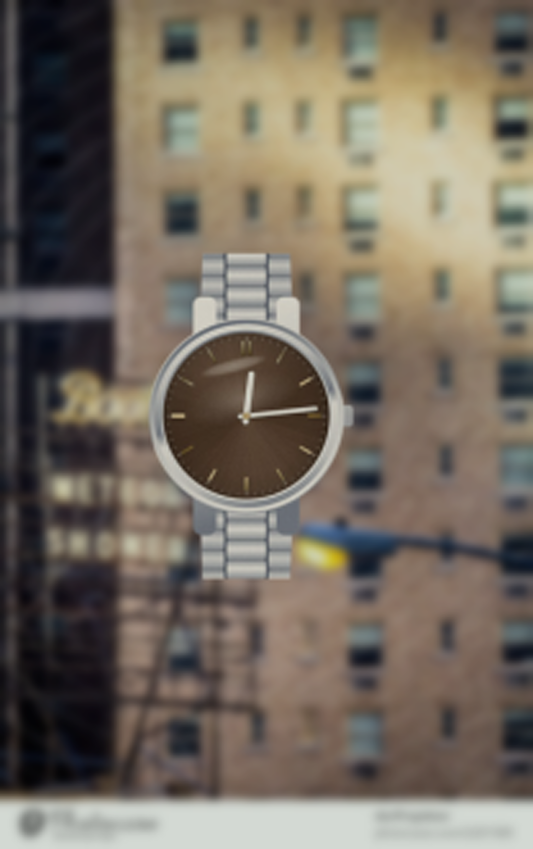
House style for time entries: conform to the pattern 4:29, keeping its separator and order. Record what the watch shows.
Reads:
12:14
